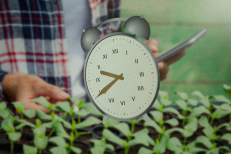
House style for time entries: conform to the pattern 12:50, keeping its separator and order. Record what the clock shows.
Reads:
9:40
